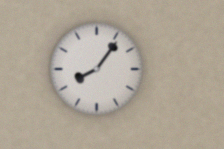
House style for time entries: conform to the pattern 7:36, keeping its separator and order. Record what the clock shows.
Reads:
8:06
